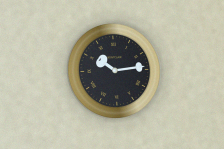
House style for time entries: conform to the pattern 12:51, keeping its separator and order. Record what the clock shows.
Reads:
10:14
